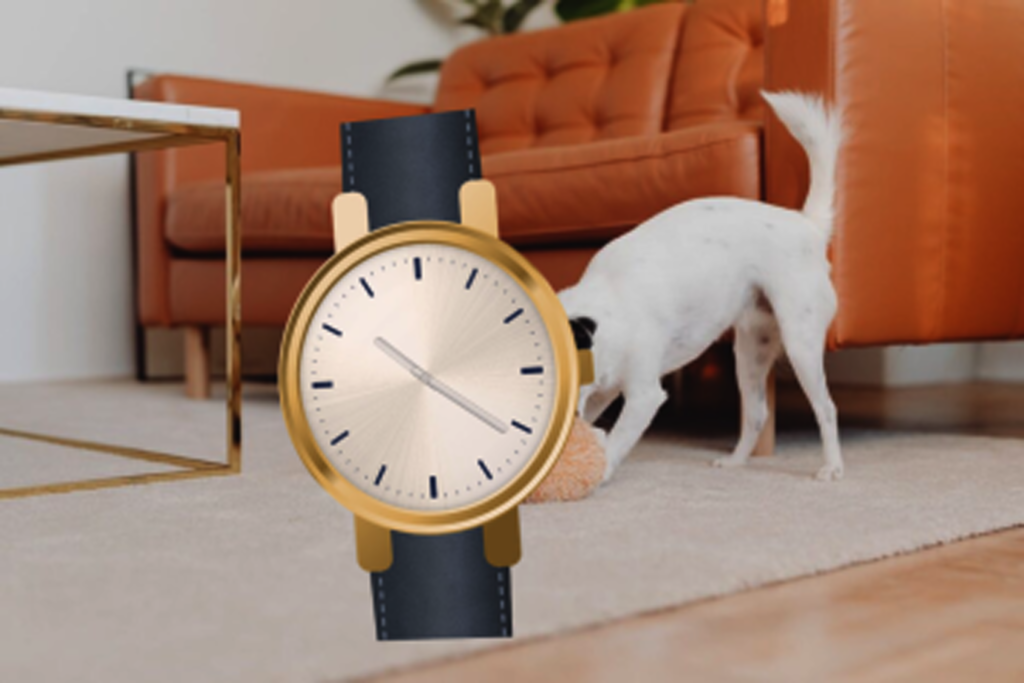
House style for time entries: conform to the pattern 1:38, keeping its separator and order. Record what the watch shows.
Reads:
10:21
